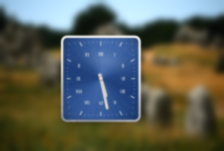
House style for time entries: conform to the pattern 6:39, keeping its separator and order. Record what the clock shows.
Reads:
5:28
